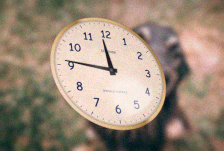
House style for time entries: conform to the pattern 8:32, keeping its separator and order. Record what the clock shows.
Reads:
11:46
